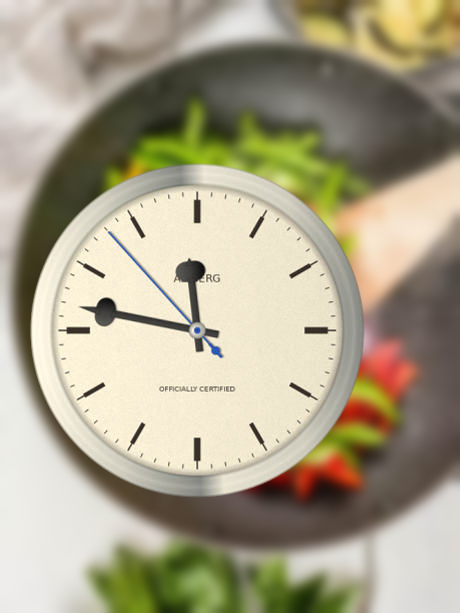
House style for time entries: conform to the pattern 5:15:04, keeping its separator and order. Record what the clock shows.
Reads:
11:46:53
